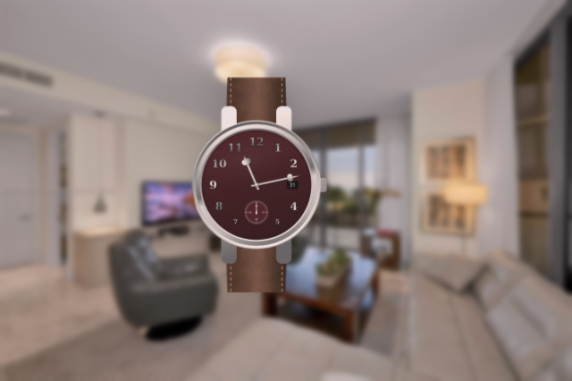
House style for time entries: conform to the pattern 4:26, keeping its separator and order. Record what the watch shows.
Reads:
11:13
